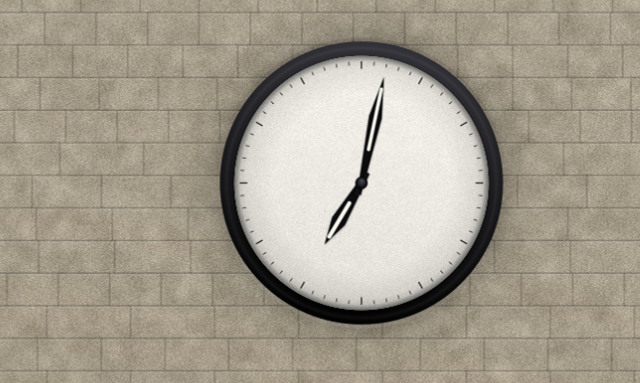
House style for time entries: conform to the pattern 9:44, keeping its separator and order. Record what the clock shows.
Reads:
7:02
